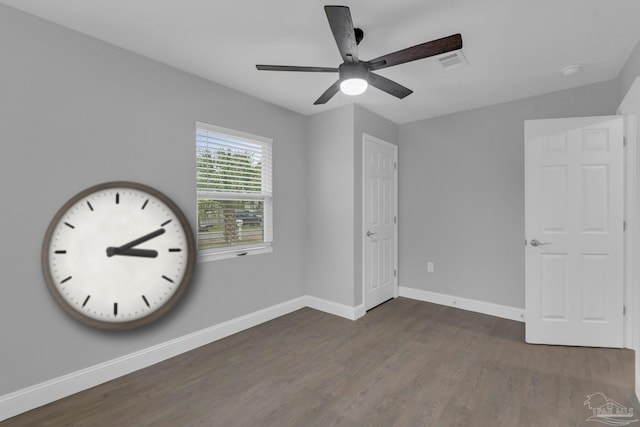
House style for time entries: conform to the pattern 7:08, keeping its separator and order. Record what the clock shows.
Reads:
3:11
